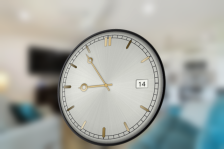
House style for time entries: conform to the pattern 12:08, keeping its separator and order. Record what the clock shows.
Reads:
8:54
